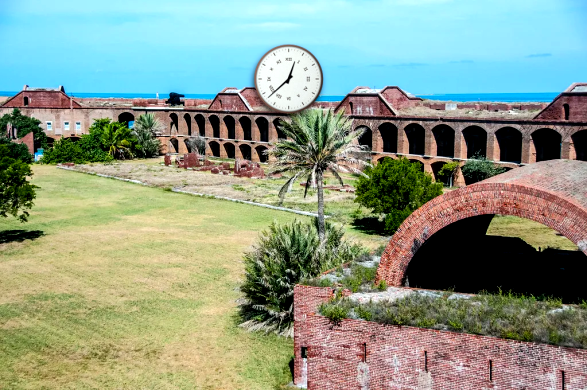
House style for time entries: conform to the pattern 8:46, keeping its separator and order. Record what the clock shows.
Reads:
12:38
